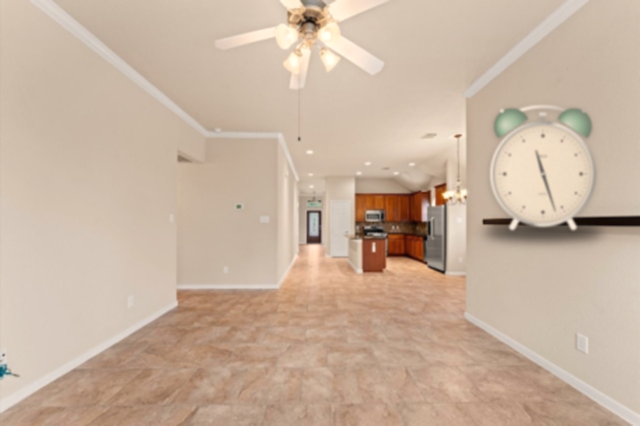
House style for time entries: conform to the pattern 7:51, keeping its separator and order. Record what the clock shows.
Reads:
11:27
